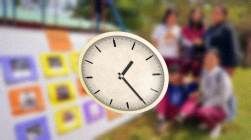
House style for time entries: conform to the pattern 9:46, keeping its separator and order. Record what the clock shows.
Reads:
1:25
